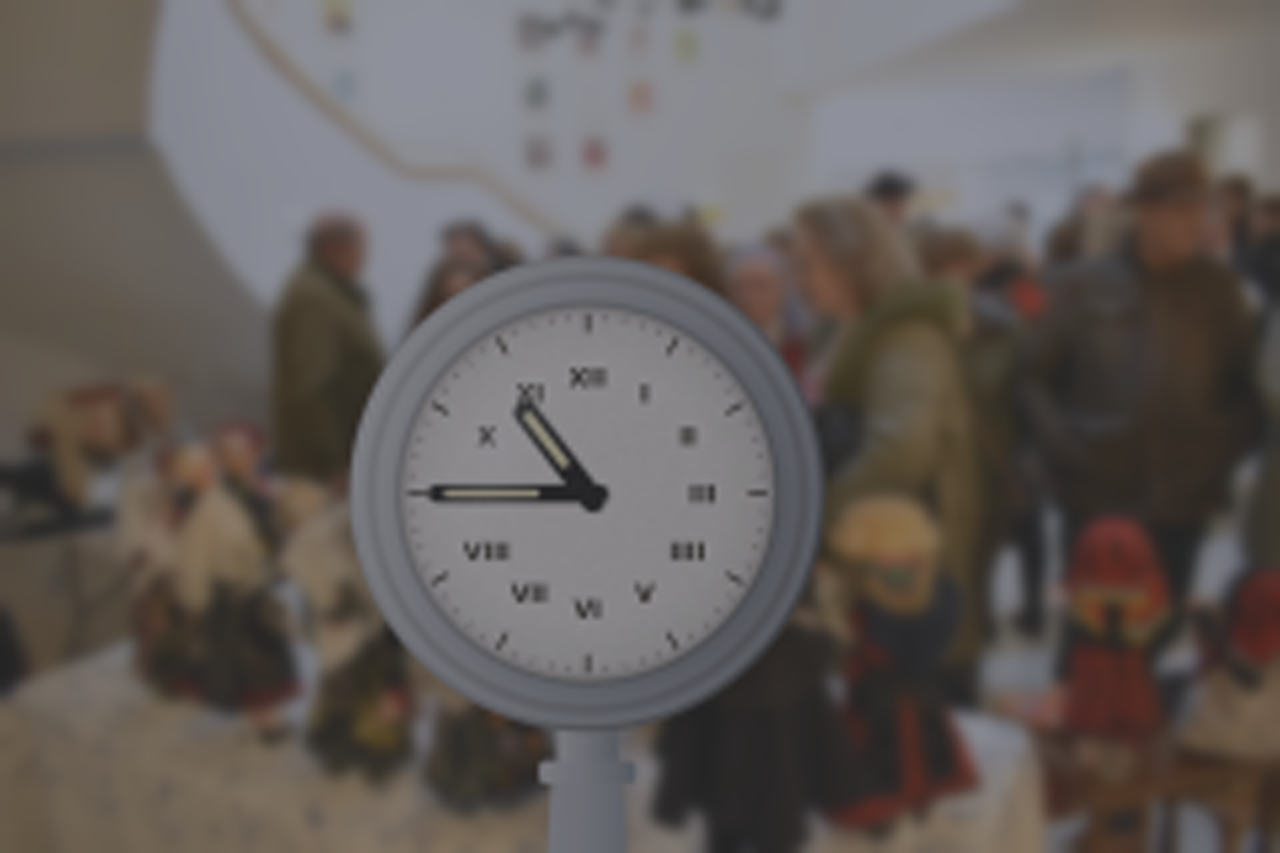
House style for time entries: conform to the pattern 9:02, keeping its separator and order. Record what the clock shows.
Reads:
10:45
